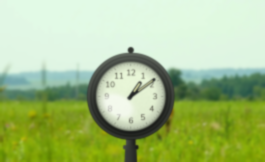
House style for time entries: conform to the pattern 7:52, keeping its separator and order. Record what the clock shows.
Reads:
1:09
